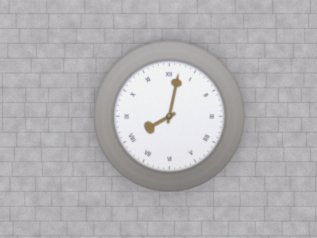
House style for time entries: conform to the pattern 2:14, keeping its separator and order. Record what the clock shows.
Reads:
8:02
